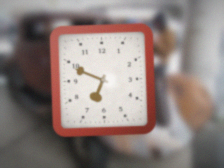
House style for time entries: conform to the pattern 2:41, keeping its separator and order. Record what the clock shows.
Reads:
6:49
